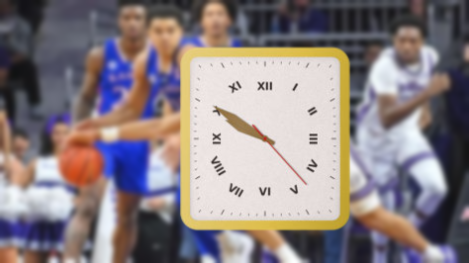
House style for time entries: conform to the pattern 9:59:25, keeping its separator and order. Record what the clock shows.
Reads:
9:50:23
